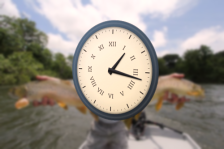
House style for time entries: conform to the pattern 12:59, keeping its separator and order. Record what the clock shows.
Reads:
1:17
